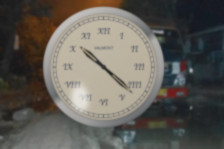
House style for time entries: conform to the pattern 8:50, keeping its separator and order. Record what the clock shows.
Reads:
10:22
